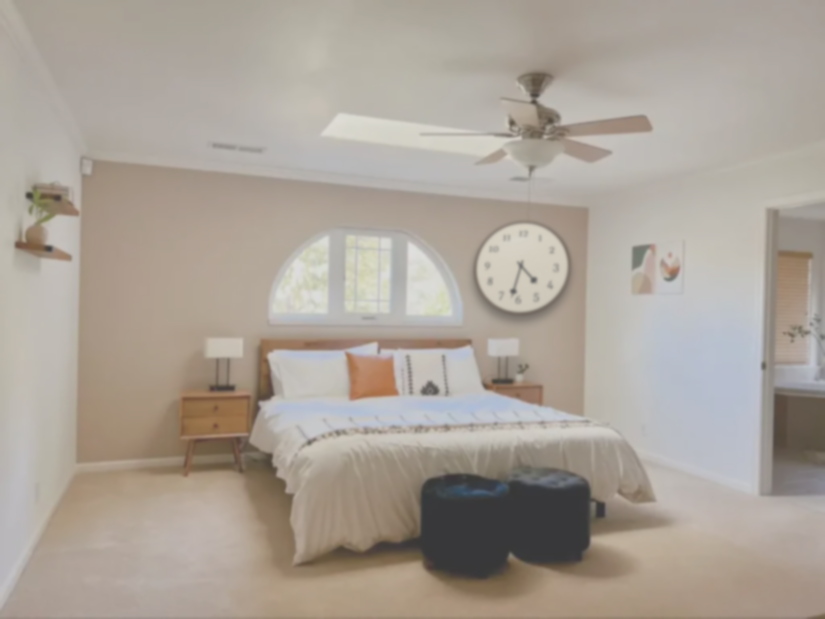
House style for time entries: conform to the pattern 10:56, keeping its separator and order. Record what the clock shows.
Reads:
4:32
